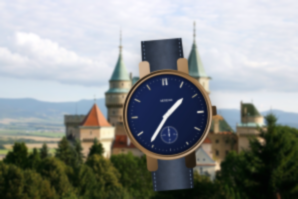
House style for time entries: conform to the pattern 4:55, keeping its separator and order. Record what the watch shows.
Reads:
1:36
